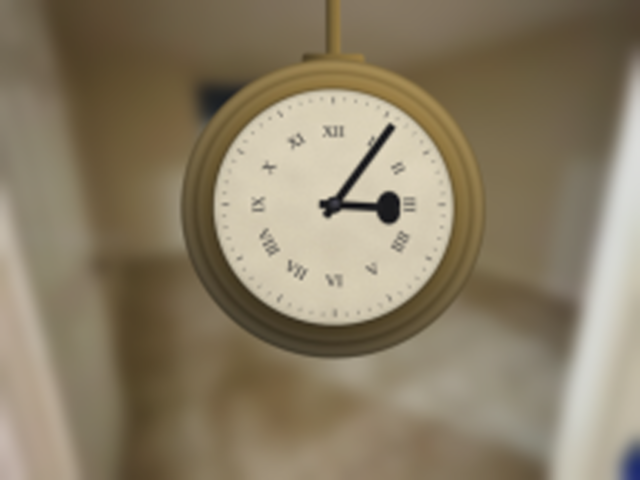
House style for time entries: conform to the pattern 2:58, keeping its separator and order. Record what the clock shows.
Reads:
3:06
